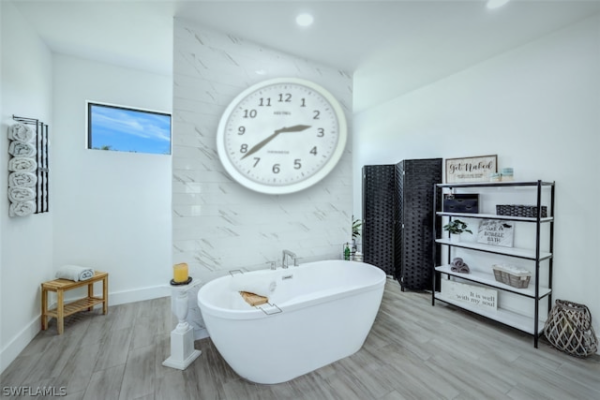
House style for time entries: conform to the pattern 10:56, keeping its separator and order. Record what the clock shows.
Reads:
2:38
